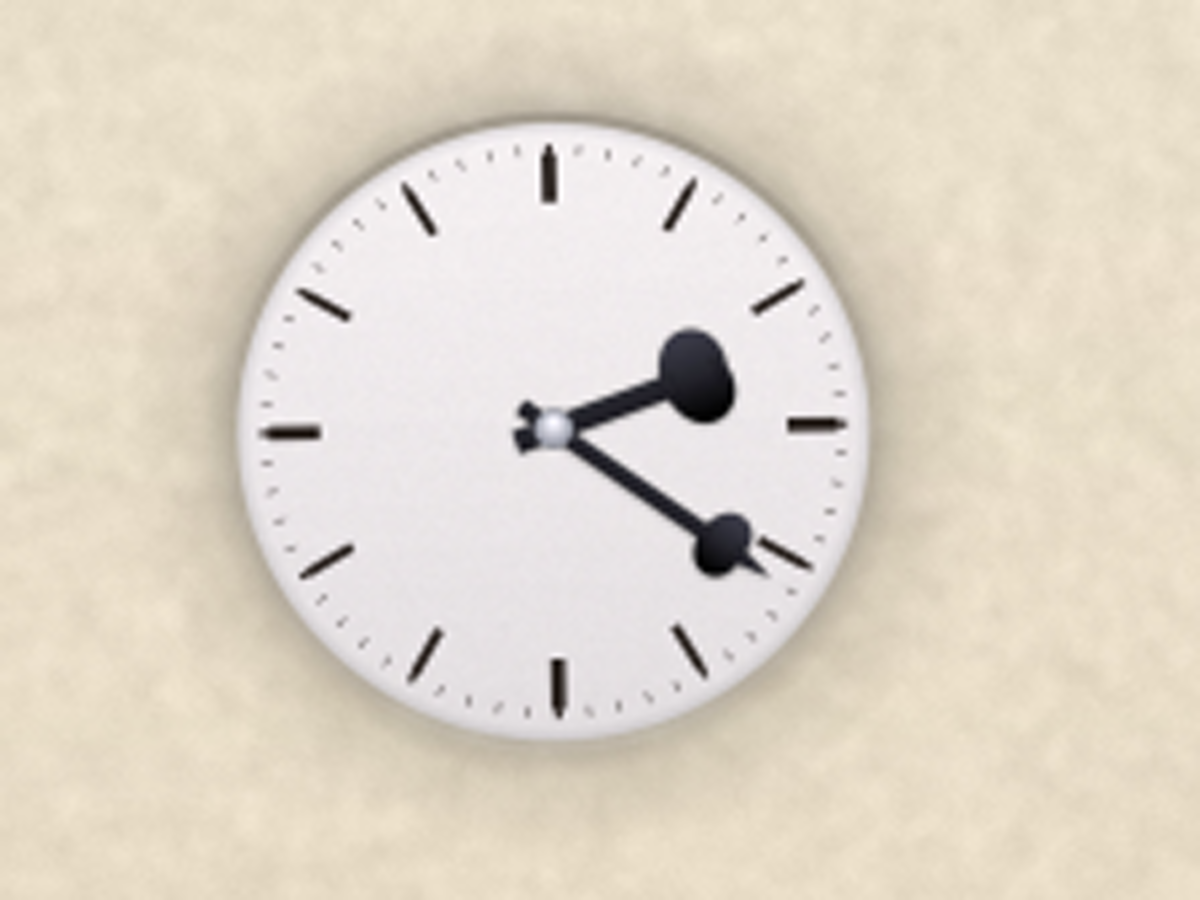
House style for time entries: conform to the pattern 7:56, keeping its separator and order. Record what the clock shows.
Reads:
2:21
